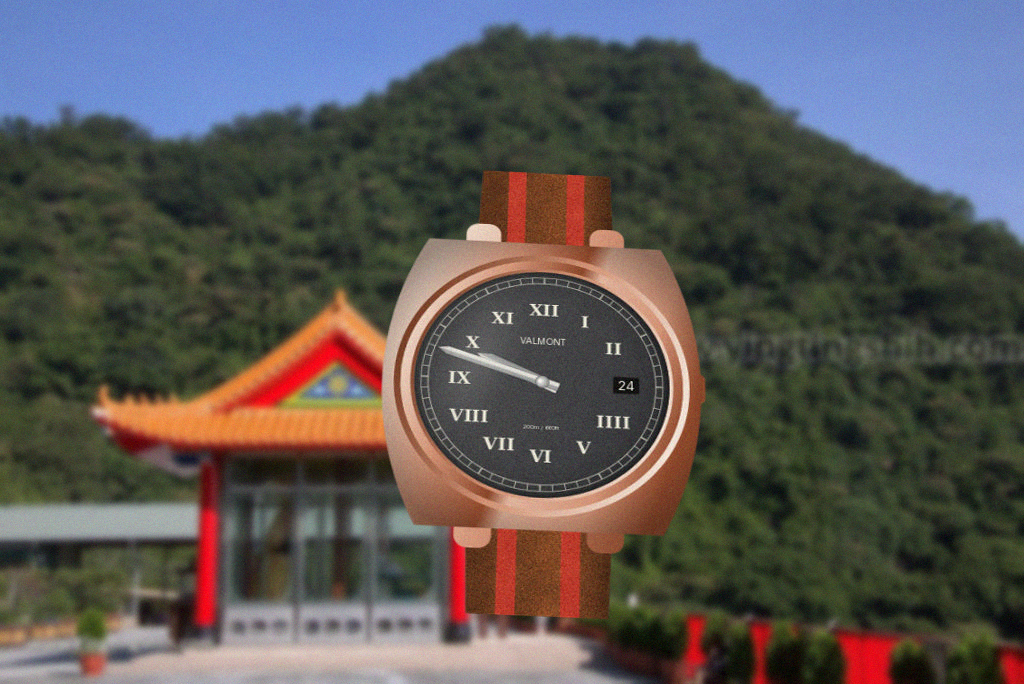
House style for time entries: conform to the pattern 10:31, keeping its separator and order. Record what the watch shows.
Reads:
9:48
